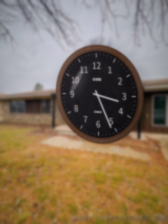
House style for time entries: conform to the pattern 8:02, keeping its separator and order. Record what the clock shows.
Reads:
3:26
